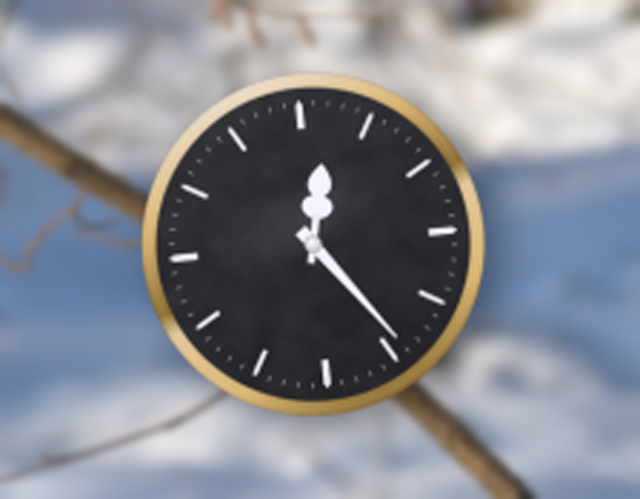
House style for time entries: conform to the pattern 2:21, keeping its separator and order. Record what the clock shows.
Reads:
12:24
